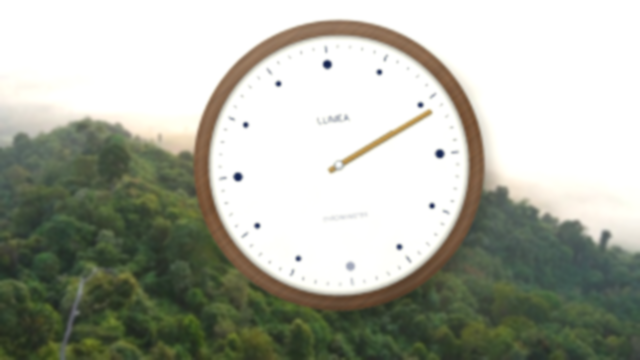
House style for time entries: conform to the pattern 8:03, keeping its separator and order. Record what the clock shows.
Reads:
2:11
